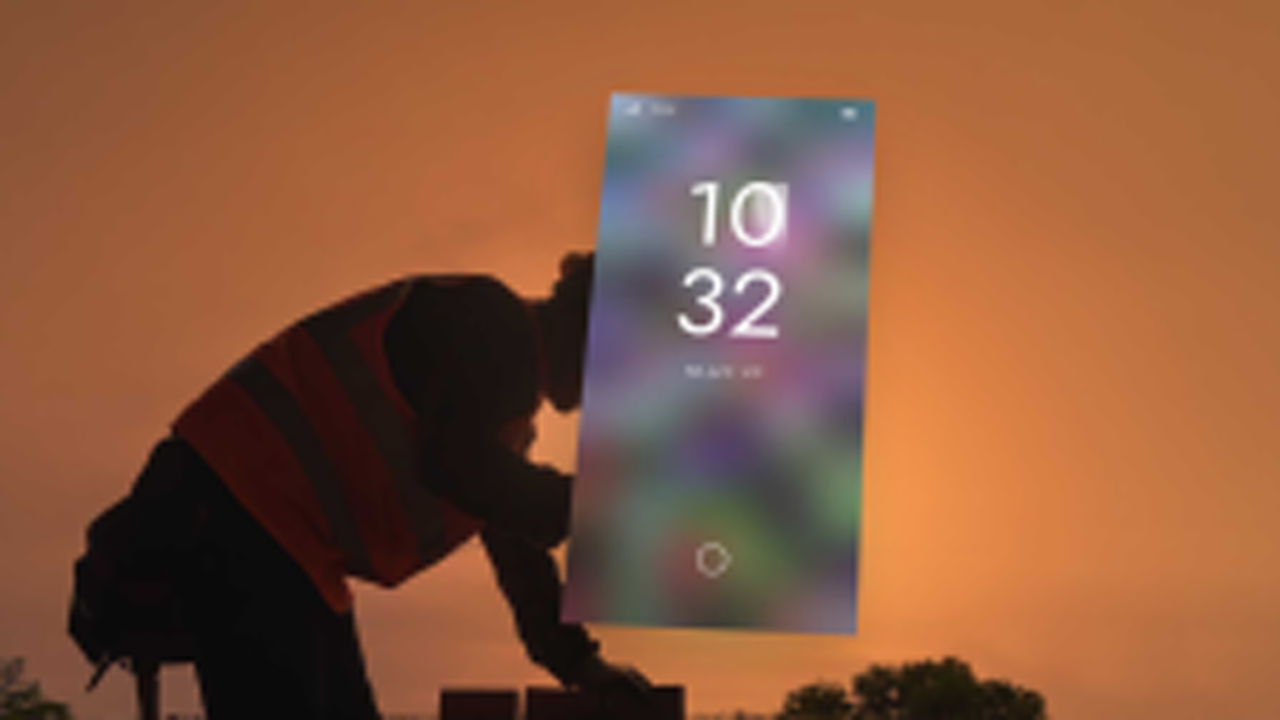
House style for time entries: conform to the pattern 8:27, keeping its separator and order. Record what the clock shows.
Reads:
10:32
